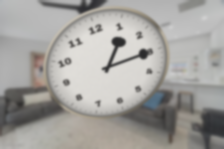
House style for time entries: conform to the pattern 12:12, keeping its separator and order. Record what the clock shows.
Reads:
1:15
